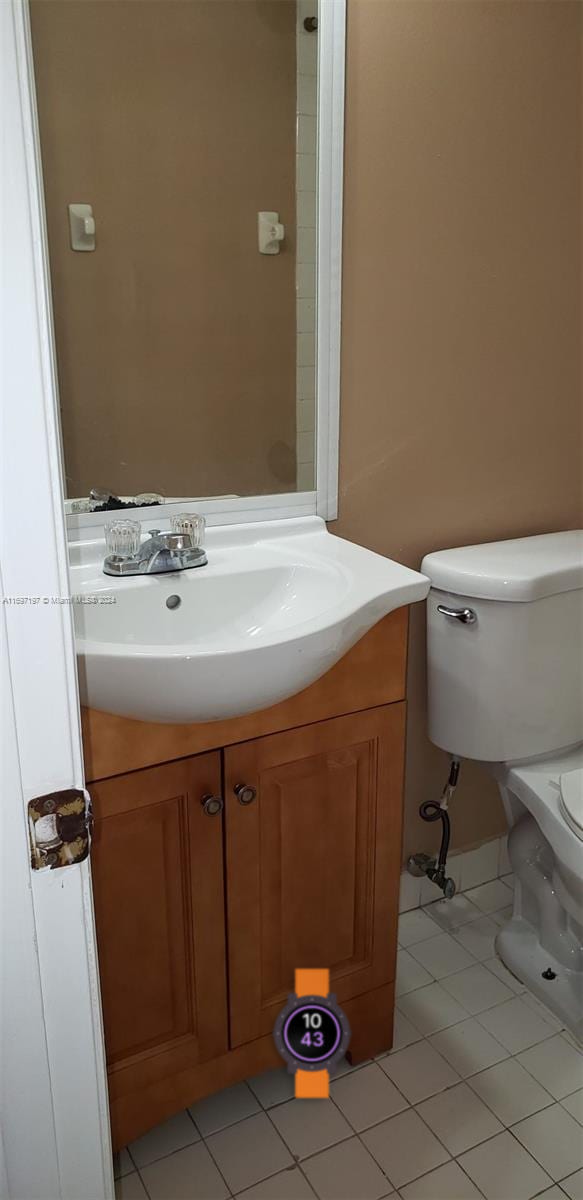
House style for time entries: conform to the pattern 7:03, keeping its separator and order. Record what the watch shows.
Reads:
10:43
